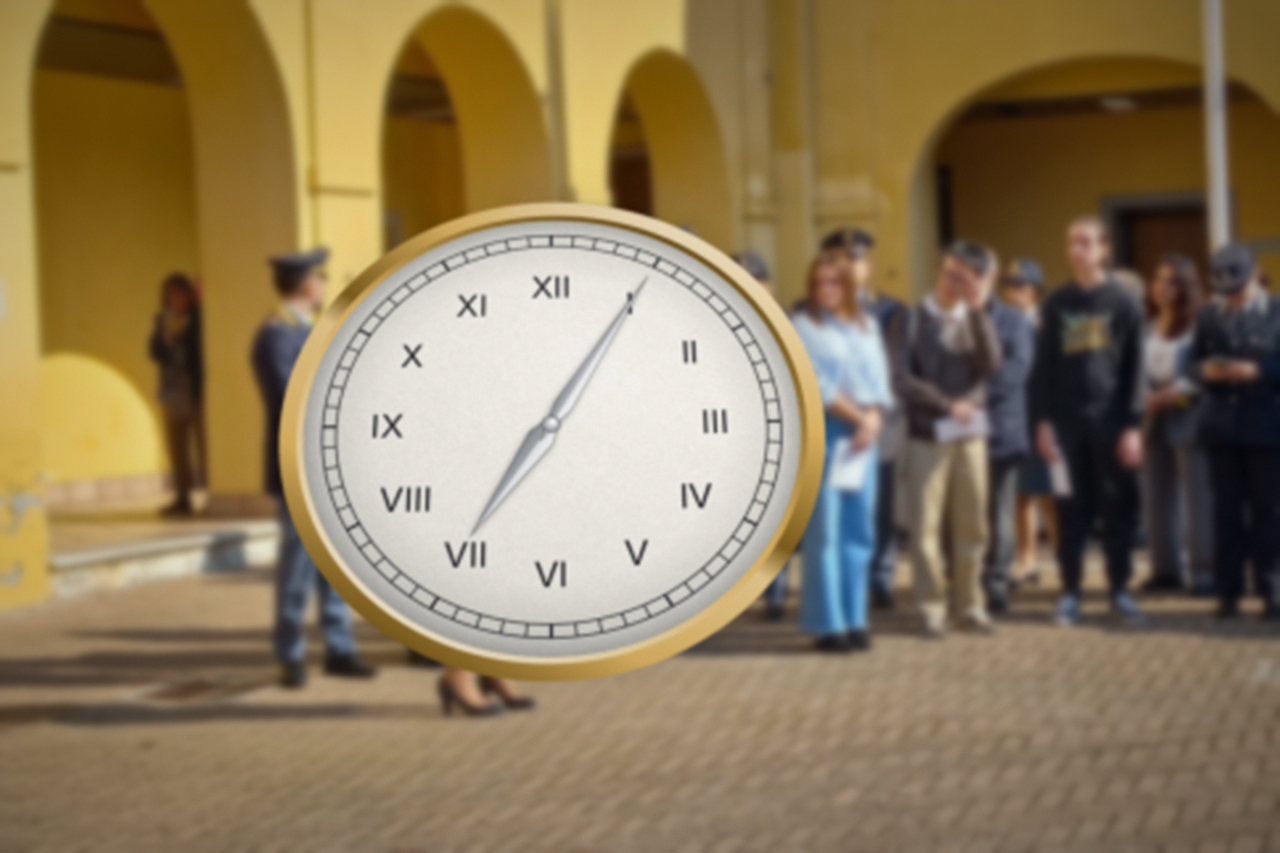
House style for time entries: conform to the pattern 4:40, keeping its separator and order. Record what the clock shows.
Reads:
7:05
